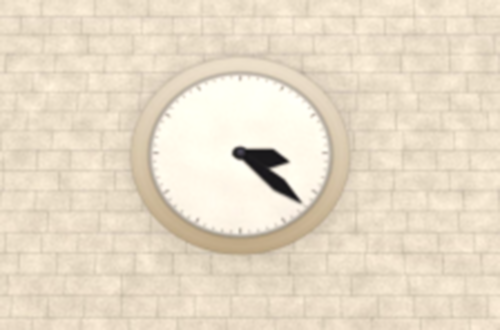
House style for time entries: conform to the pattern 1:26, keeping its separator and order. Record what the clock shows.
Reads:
3:22
